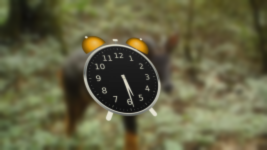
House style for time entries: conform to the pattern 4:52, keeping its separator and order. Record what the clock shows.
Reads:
5:29
